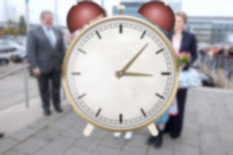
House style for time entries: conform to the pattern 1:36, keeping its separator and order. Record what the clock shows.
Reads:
3:07
